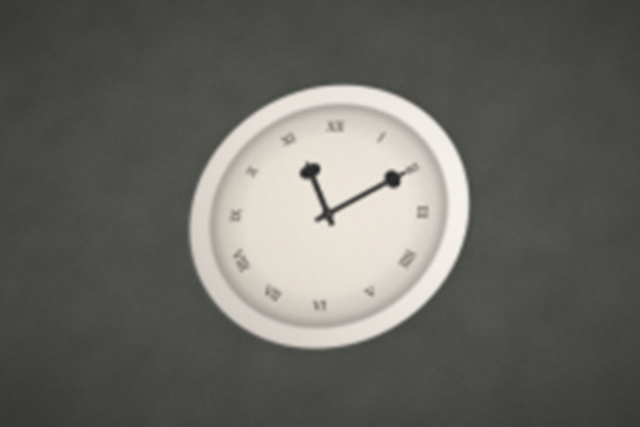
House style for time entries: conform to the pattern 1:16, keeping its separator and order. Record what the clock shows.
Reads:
11:10
